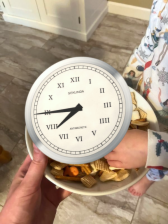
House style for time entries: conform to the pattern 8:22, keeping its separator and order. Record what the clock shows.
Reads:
7:45
